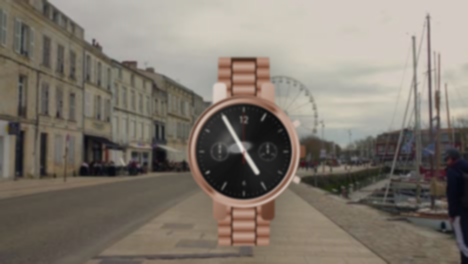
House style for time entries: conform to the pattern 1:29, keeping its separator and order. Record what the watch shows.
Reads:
4:55
